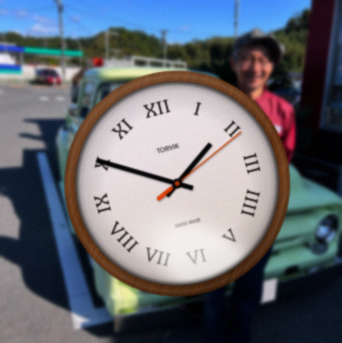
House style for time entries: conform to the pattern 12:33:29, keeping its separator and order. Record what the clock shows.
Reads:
1:50:11
